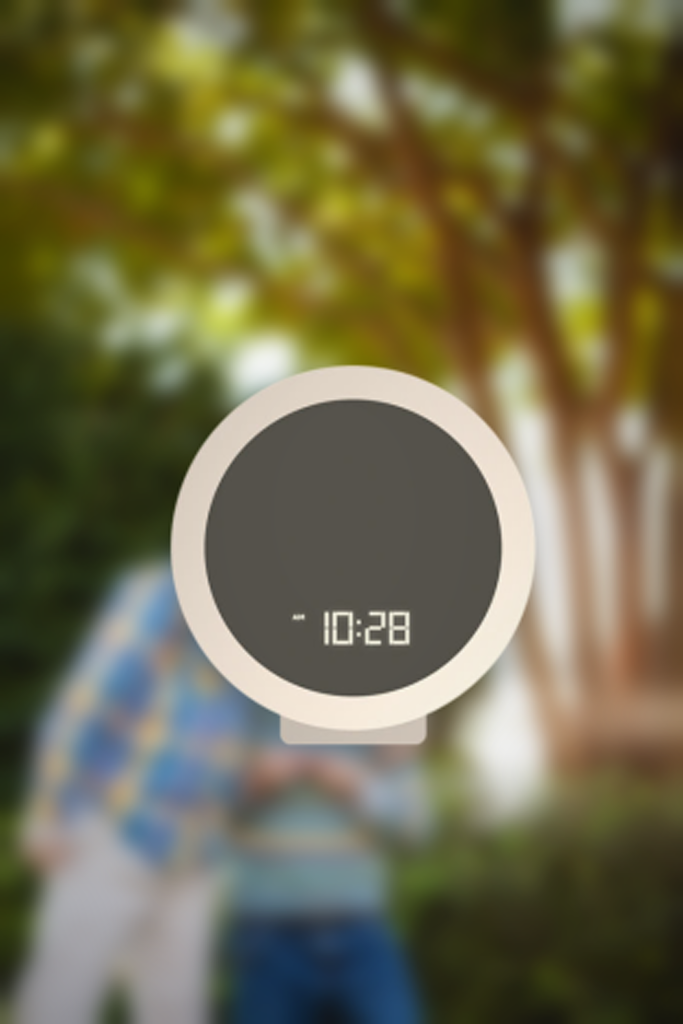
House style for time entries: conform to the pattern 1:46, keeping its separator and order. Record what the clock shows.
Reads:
10:28
